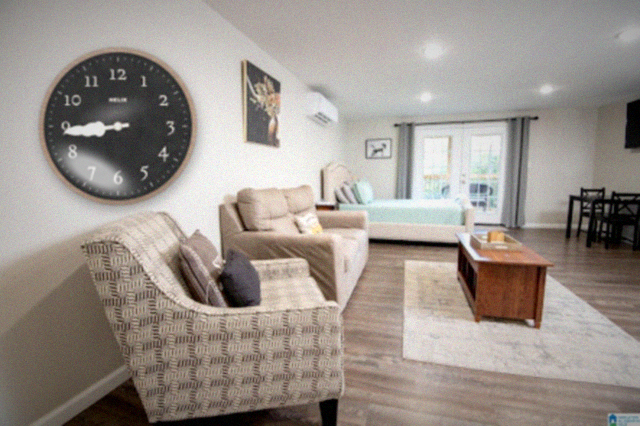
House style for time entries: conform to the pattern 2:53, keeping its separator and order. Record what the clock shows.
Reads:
8:44
